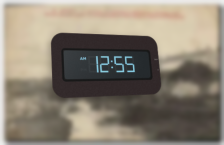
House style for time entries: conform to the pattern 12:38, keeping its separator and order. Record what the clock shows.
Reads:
12:55
